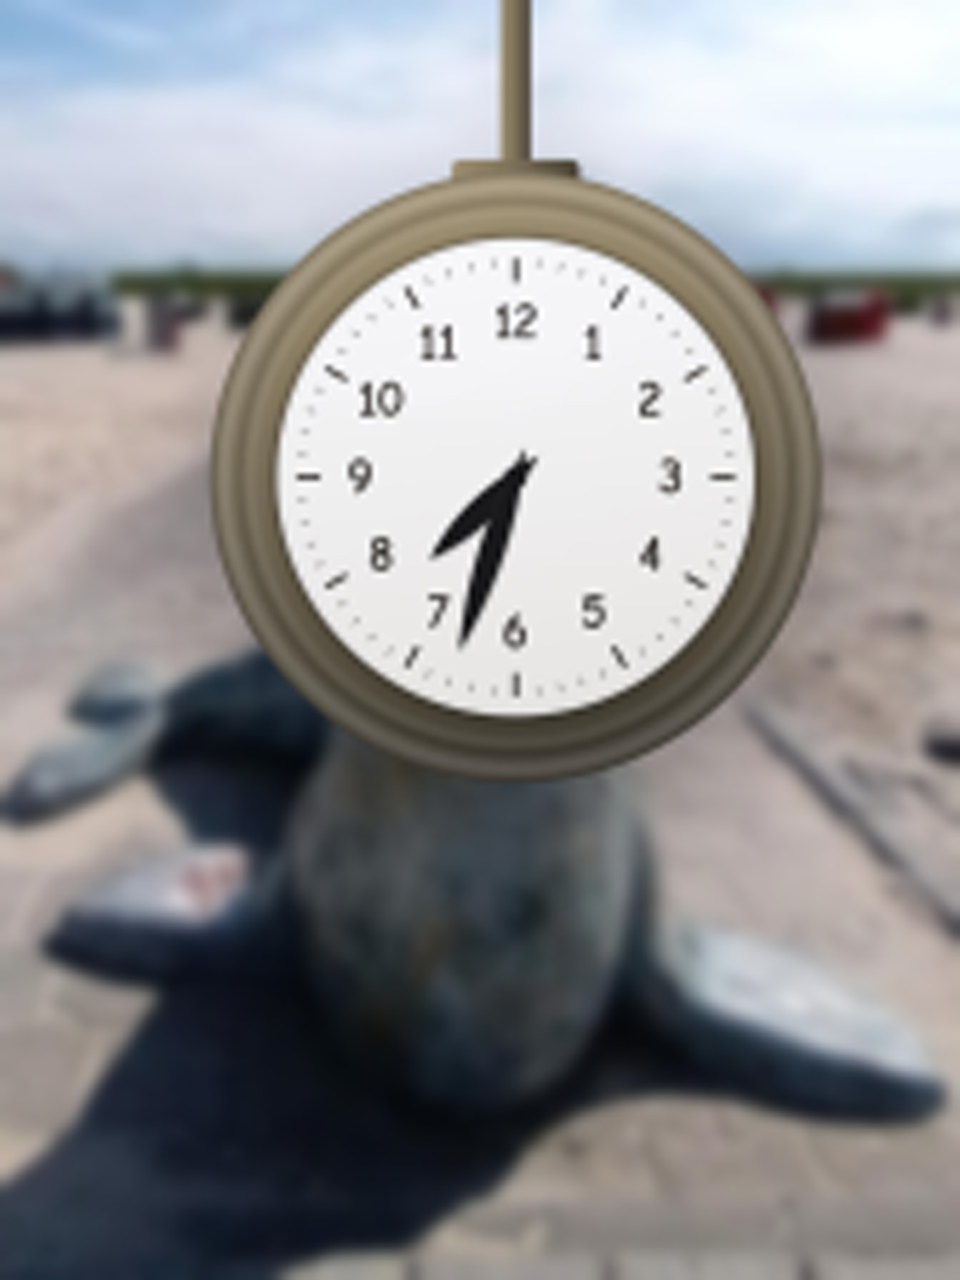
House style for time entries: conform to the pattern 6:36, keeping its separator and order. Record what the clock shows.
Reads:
7:33
